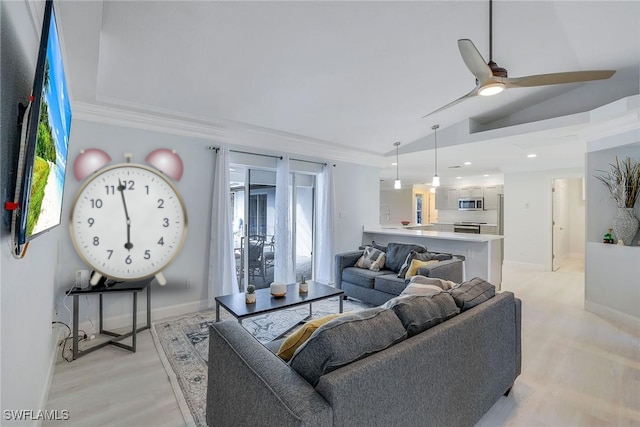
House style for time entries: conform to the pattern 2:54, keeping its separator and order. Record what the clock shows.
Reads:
5:58
